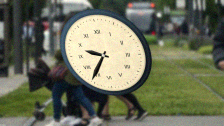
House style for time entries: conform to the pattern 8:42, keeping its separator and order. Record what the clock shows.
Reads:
9:36
